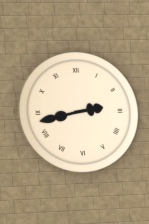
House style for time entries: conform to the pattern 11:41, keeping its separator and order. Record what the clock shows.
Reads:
2:43
